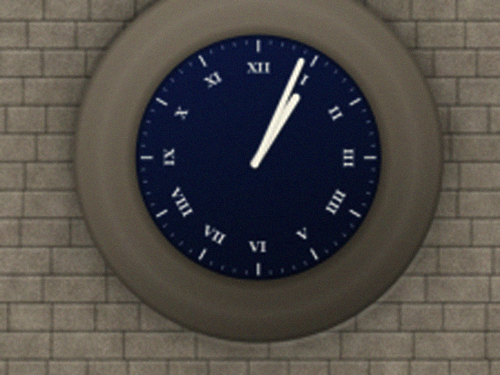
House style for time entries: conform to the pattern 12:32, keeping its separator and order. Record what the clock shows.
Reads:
1:04
